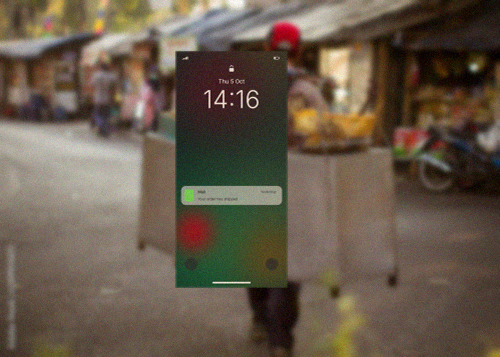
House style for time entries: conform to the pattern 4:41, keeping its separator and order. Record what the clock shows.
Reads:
14:16
